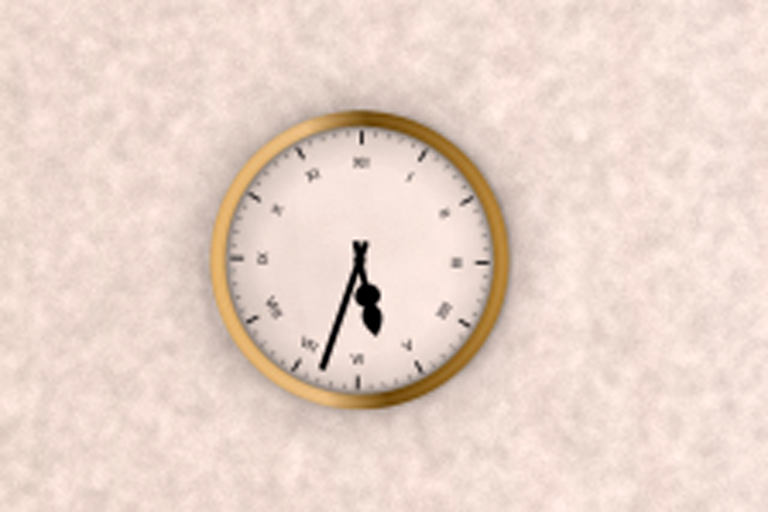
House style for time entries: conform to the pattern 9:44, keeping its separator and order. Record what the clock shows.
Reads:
5:33
